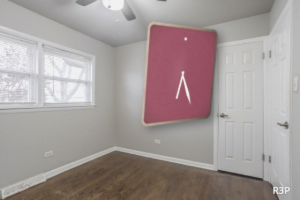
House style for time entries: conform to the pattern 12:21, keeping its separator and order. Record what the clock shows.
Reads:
6:26
